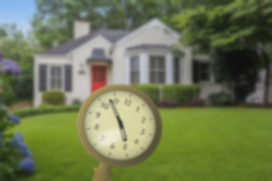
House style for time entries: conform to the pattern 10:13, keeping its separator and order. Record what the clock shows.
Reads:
4:53
